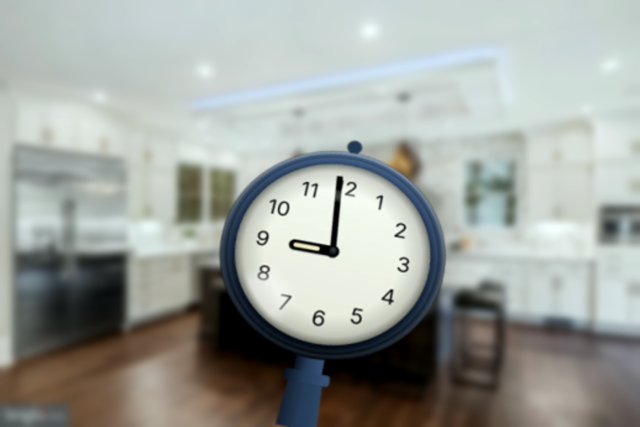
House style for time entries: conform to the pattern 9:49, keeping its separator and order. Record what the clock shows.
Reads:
8:59
